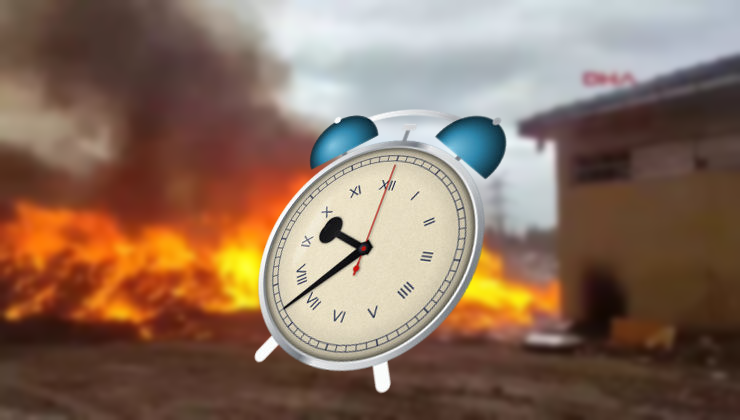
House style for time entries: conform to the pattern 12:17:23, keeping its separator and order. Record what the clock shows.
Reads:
9:37:00
